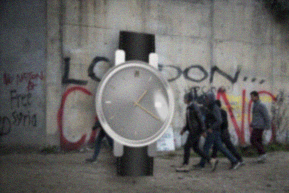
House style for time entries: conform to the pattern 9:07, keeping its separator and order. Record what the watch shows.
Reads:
1:20
